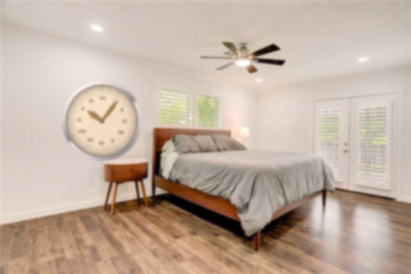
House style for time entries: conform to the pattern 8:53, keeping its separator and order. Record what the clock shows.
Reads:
10:06
